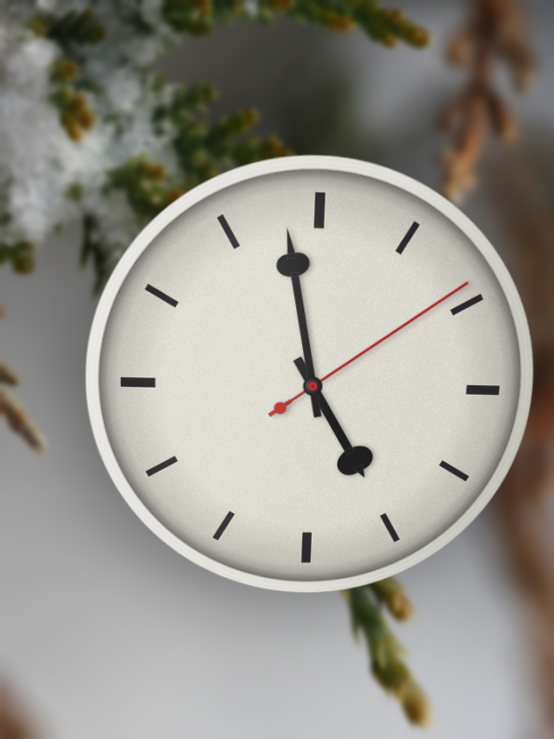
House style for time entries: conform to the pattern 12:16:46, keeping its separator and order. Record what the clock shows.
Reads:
4:58:09
